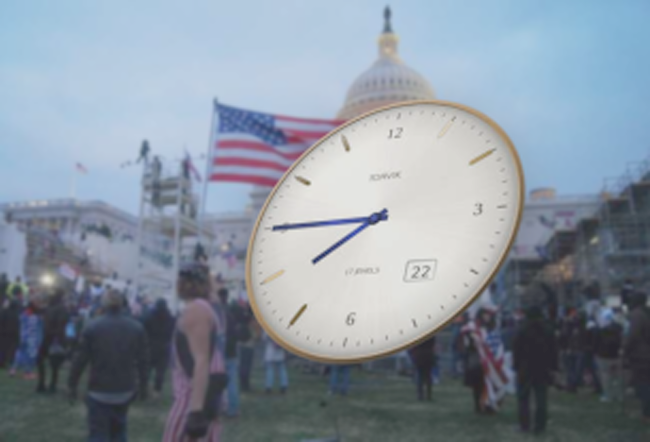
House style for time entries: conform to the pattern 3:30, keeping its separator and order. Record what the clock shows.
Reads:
7:45
